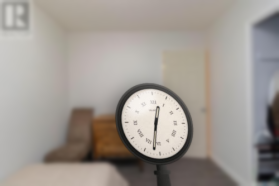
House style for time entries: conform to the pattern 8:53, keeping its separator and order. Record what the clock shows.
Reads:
12:32
